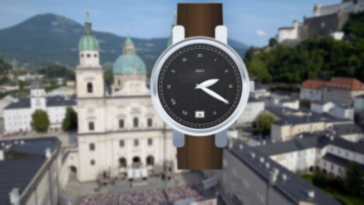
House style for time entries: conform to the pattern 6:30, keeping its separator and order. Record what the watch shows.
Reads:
2:20
